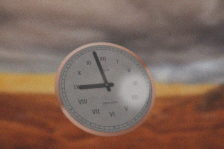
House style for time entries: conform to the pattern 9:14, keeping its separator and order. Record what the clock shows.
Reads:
8:58
